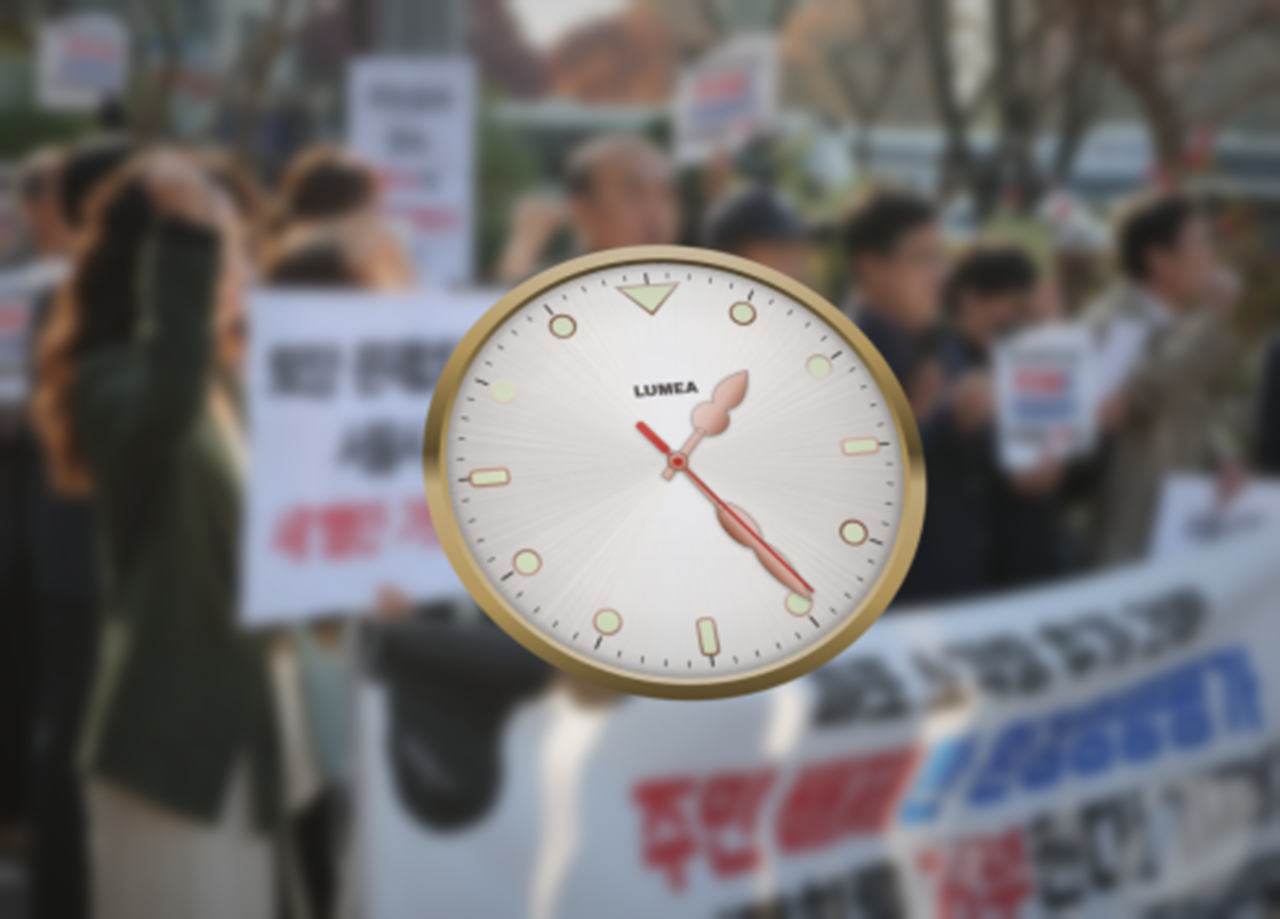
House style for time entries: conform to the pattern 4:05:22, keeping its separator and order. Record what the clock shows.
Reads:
1:24:24
